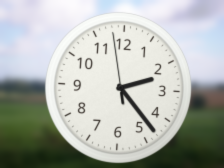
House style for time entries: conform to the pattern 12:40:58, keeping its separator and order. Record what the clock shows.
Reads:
2:22:58
